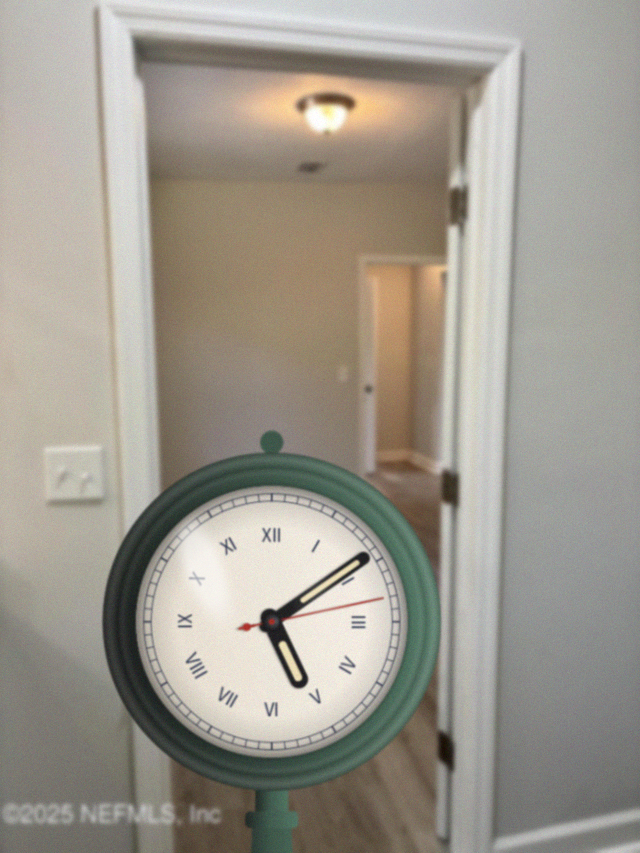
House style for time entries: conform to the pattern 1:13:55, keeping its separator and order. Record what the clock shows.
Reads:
5:09:13
